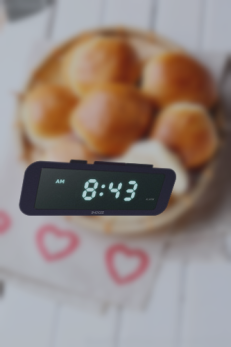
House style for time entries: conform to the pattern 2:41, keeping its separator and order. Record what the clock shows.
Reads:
8:43
